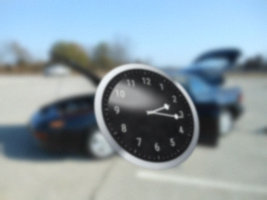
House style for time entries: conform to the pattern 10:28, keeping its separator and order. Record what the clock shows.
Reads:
2:16
